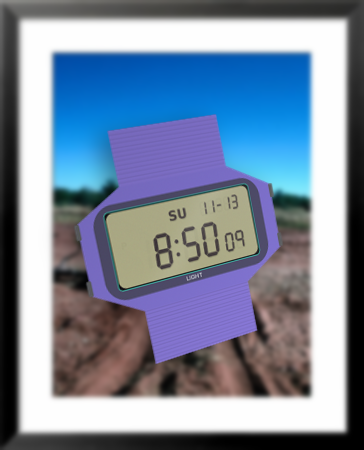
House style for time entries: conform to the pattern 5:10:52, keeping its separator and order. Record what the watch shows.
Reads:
8:50:09
